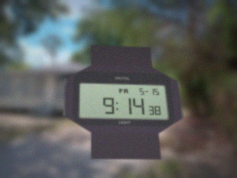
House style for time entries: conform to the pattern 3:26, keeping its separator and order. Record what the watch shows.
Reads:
9:14
